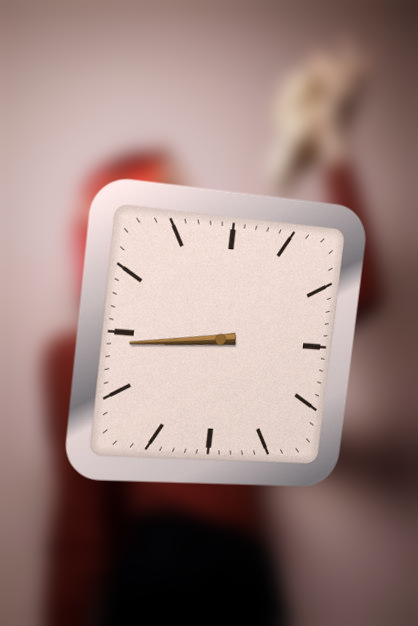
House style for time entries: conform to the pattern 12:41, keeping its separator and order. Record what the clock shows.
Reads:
8:44
